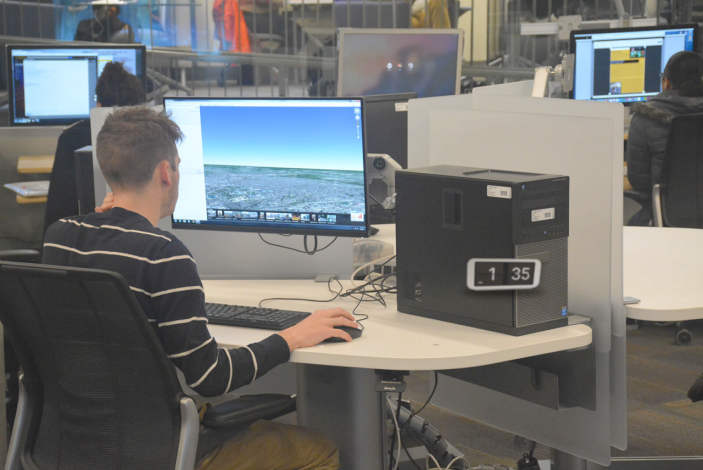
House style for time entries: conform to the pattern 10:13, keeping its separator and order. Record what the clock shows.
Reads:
1:35
